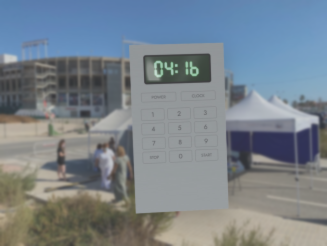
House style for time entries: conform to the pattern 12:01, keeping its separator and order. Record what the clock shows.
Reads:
4:16
